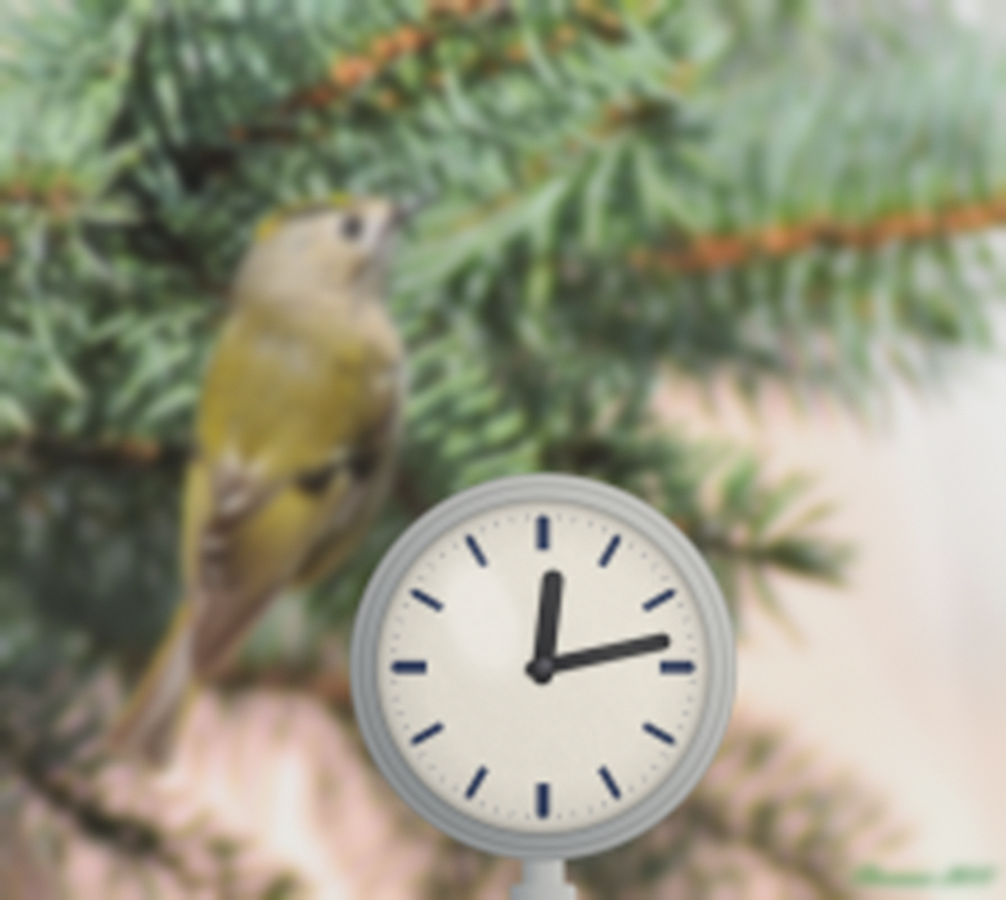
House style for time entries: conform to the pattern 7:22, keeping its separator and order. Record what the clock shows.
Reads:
12:13
